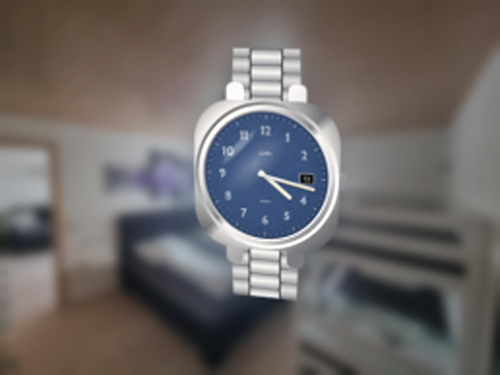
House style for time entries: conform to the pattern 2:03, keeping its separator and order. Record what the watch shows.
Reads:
4:17
